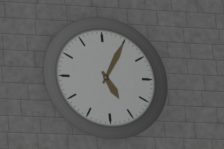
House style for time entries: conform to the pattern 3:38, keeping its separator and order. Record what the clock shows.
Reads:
5:05
